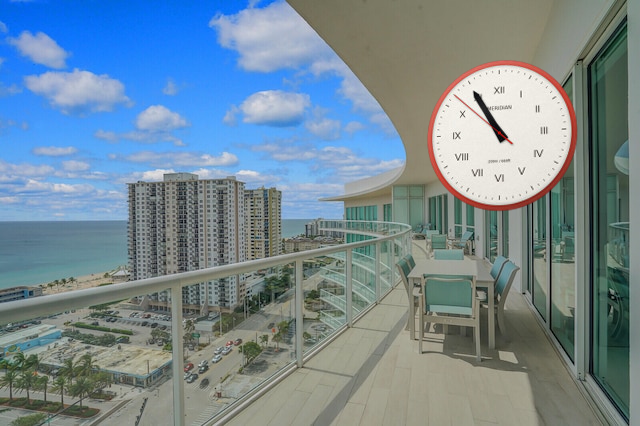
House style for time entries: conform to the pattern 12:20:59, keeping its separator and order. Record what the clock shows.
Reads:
10:54:52
